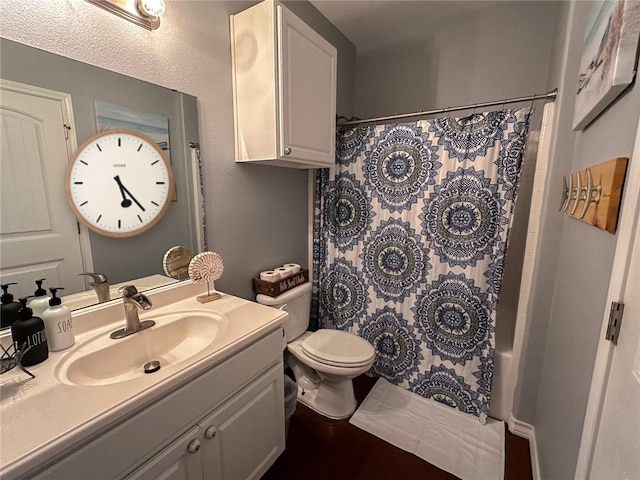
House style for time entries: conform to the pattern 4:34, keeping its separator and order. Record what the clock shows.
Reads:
5:23
